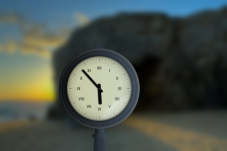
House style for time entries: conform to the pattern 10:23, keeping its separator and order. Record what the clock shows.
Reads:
5:53
